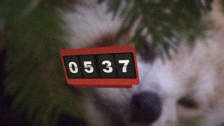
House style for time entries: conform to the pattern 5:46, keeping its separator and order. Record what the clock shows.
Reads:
5:37
